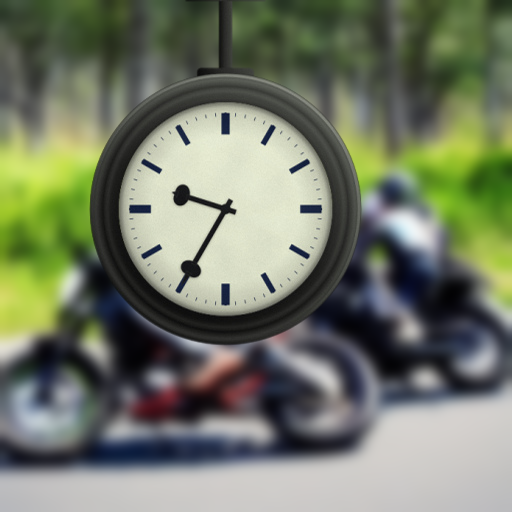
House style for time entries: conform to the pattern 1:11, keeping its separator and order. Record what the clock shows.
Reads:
9:35
